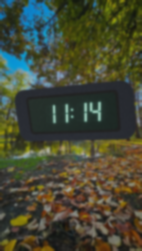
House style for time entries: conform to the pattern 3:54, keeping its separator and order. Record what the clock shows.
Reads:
11:14
